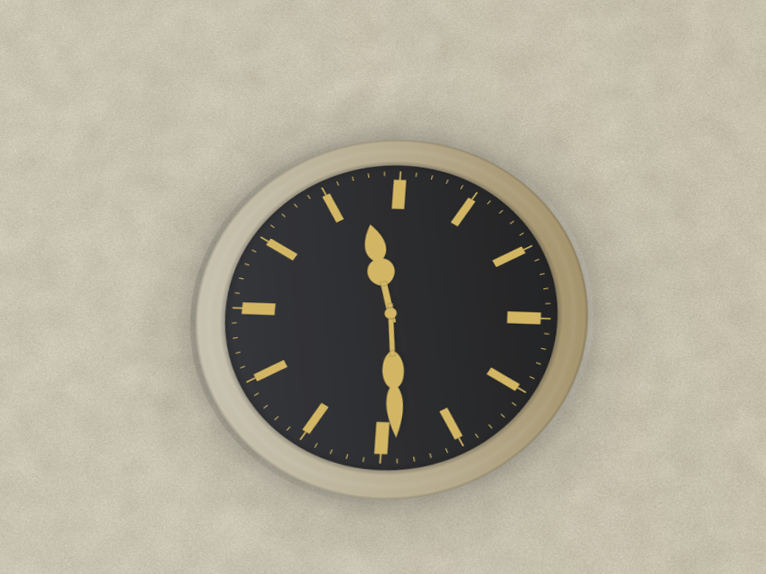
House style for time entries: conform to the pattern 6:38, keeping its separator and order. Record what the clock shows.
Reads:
11:29
